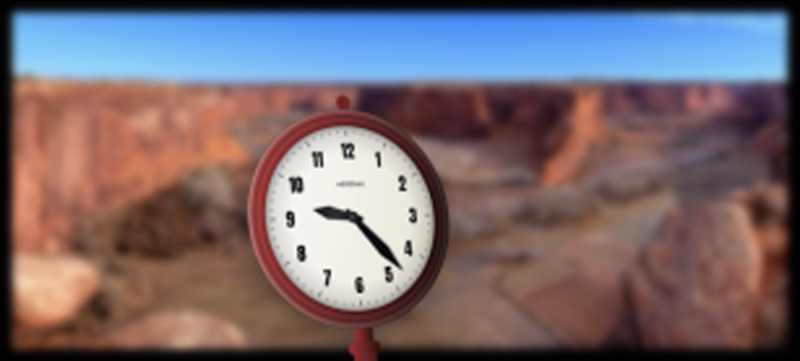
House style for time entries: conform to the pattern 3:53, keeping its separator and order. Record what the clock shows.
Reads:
9:23
